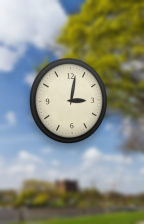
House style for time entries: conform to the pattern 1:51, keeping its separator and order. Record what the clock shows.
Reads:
3:02
